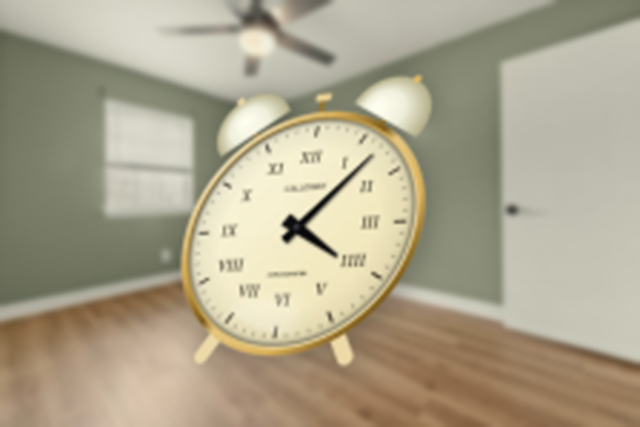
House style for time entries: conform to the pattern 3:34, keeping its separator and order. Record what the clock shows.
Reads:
4:07
